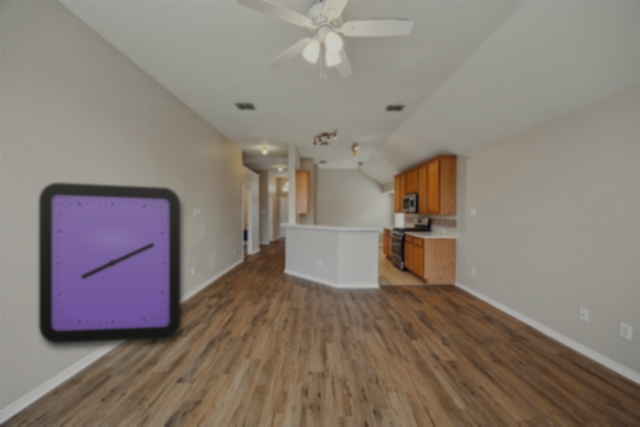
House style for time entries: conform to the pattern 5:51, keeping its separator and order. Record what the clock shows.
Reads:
8:11
